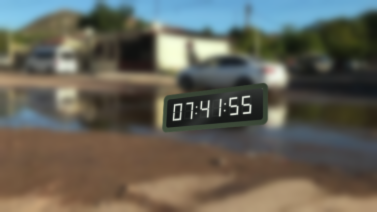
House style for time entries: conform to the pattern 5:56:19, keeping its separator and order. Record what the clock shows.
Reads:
7:41:55
